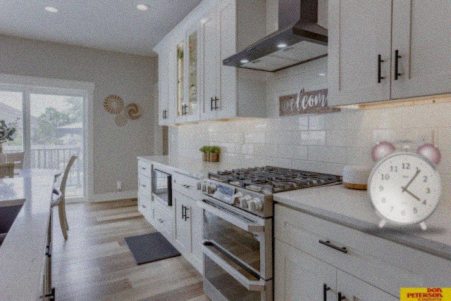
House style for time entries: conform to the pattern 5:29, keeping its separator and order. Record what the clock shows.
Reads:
4:06
